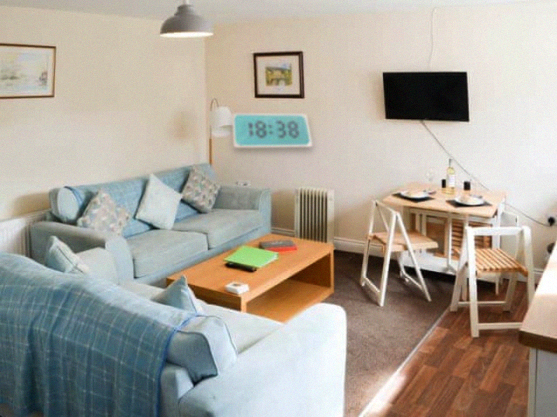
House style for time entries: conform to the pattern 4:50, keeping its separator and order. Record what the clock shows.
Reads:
18:38
